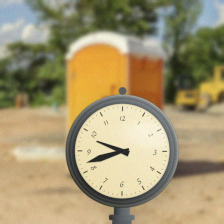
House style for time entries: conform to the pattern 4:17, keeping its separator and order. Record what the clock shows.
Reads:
9:42
